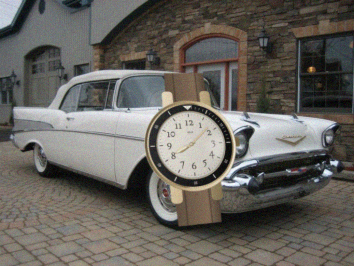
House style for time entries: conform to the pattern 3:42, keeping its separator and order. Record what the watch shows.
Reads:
8:08
